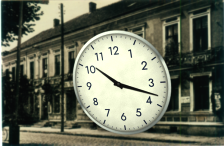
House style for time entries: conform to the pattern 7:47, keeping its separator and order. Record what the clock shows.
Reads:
10:18
